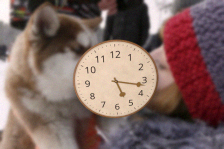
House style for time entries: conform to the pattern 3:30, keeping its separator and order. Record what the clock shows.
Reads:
5:17
